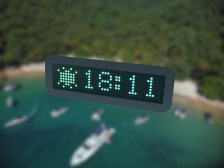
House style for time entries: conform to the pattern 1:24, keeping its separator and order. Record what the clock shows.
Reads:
18:11
